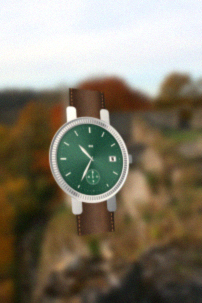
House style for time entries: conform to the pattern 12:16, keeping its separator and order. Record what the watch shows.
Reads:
10:35
